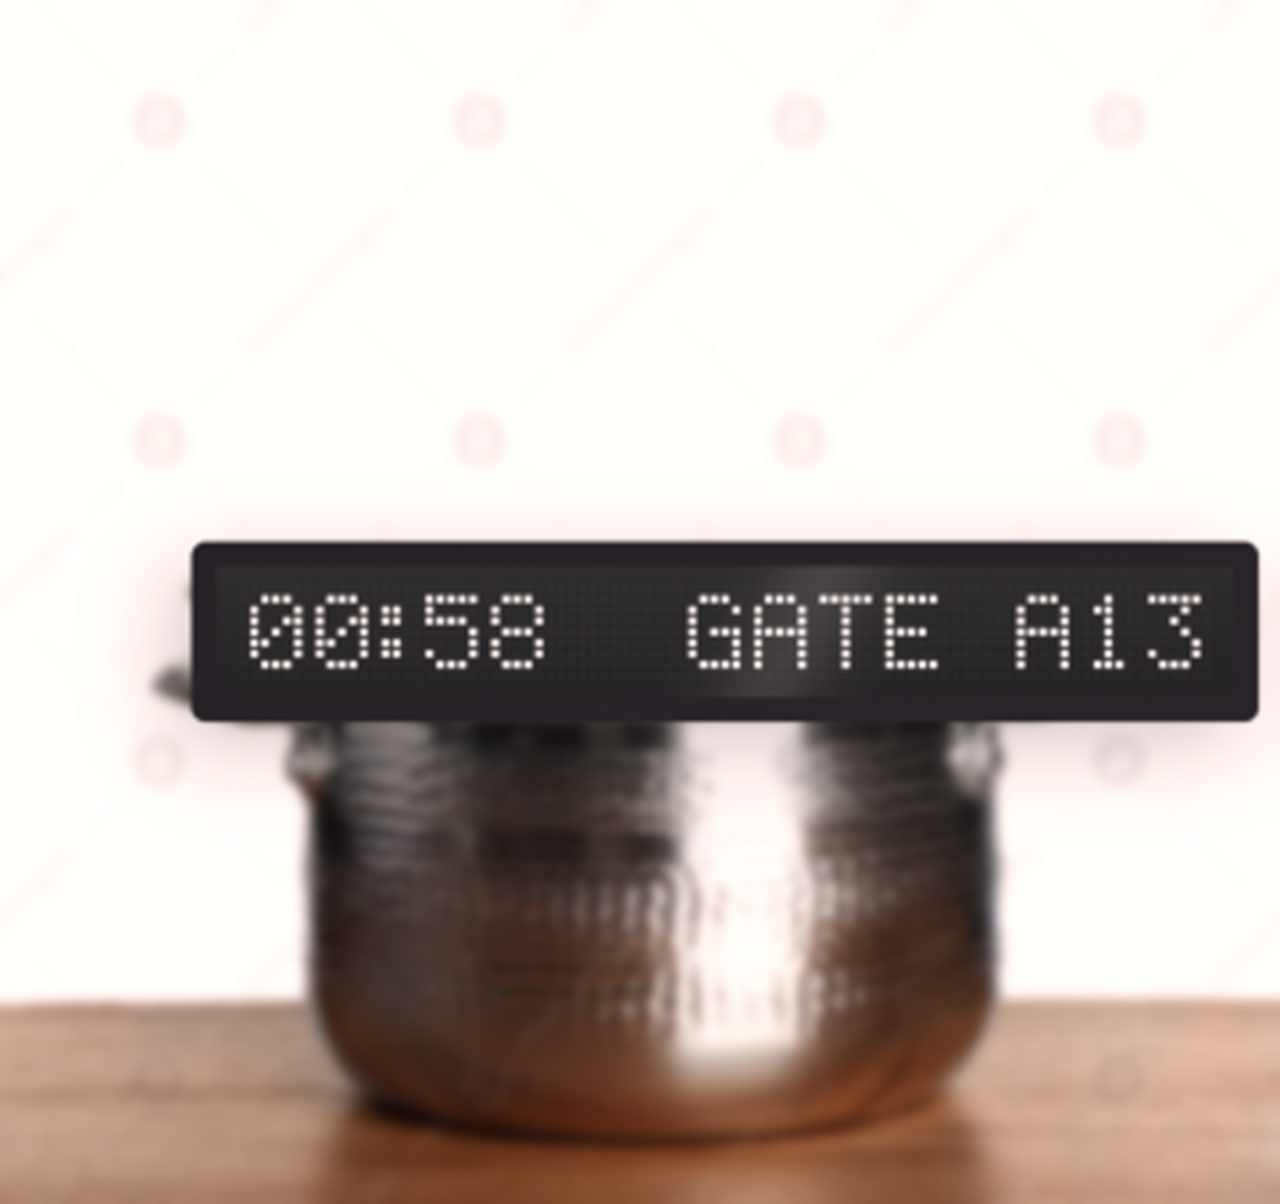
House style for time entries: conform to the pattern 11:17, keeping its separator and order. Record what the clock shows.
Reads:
0:58
